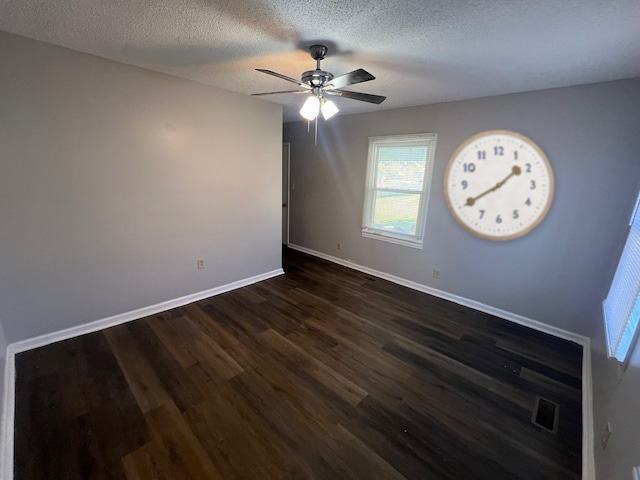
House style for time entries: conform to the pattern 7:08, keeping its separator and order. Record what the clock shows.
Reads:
1:40
